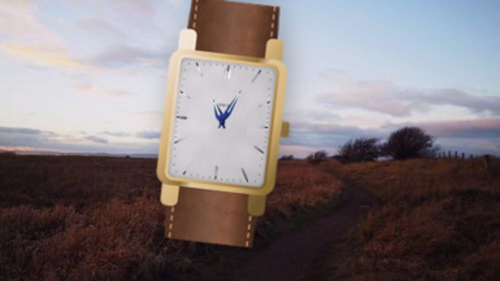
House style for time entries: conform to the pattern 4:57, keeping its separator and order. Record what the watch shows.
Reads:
11:04
